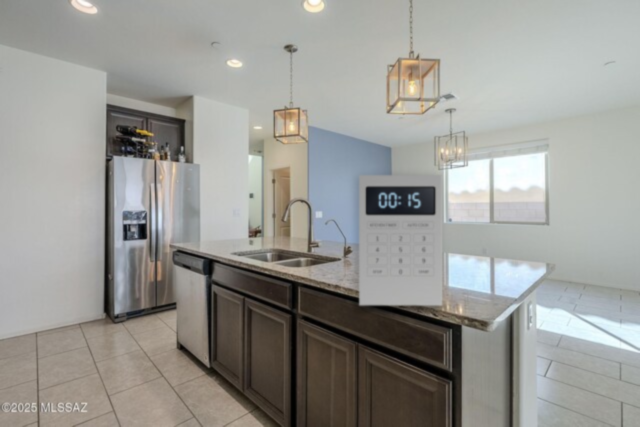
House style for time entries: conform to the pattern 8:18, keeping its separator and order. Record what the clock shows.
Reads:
0:15
